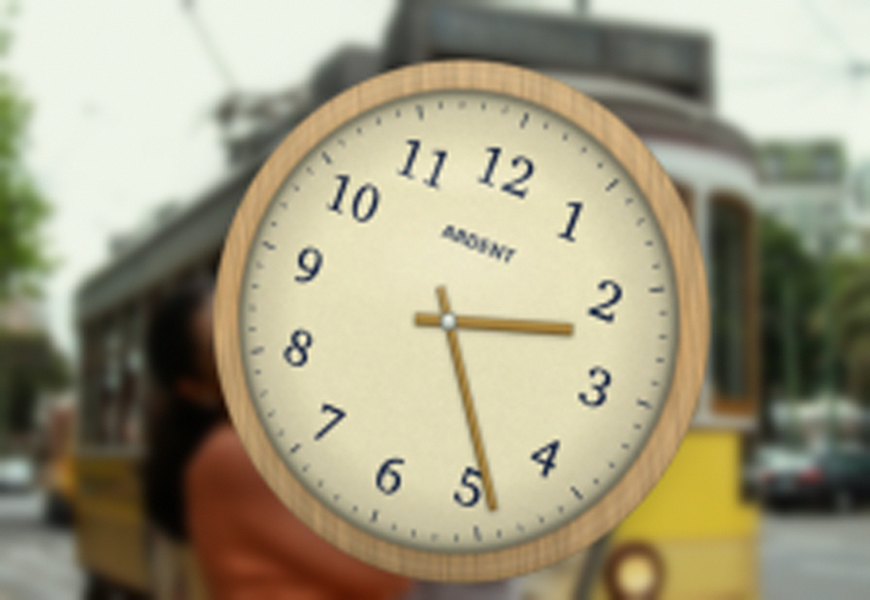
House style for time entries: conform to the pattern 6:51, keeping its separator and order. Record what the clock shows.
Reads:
2:24
